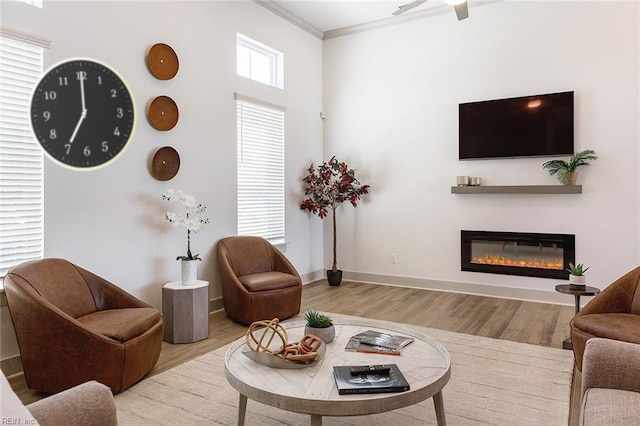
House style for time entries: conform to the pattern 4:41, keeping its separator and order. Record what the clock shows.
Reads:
7:00
